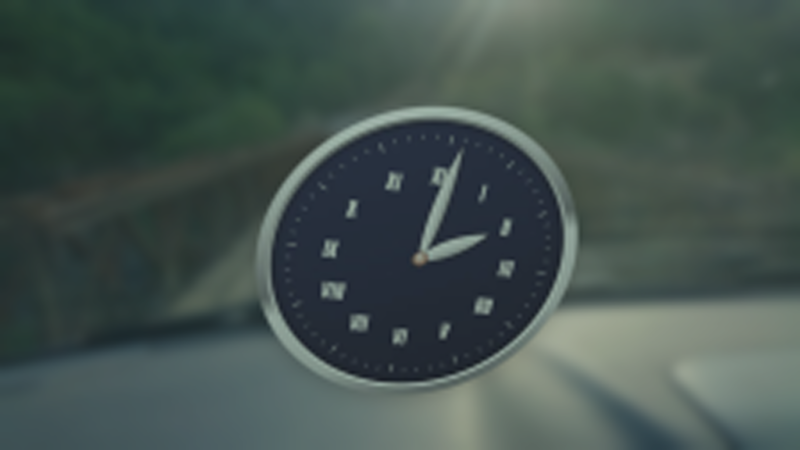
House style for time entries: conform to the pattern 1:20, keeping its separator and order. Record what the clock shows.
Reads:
2:01
